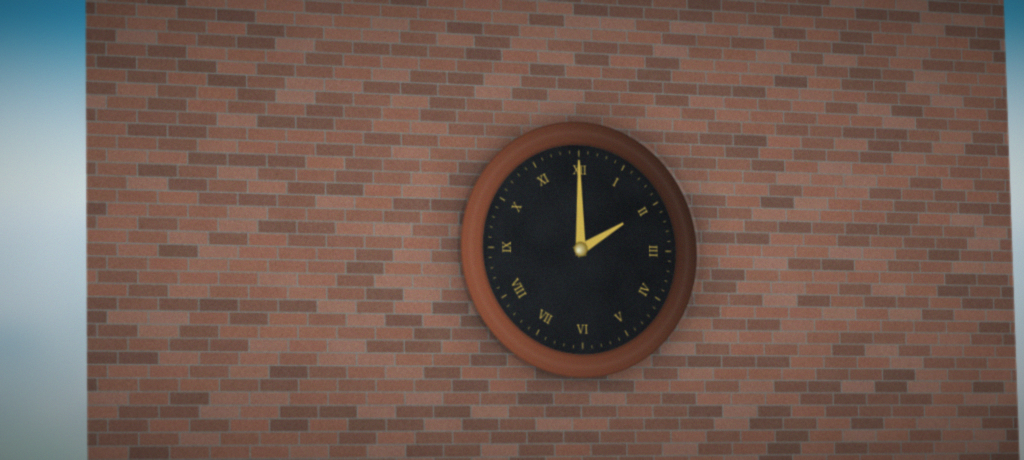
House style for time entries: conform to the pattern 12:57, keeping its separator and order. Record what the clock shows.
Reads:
2:00
